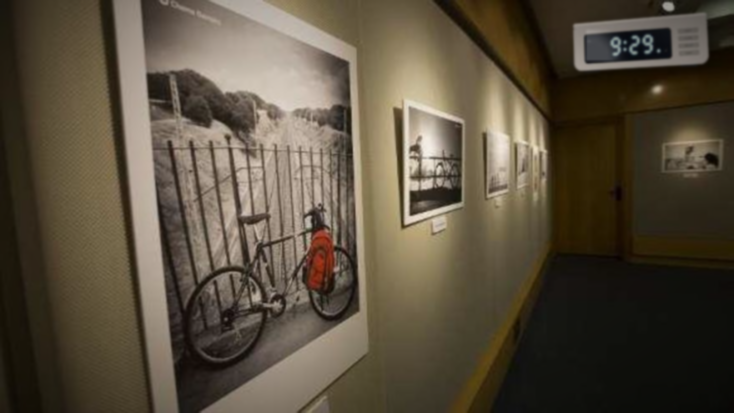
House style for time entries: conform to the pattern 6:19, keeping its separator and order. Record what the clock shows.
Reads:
9:29
